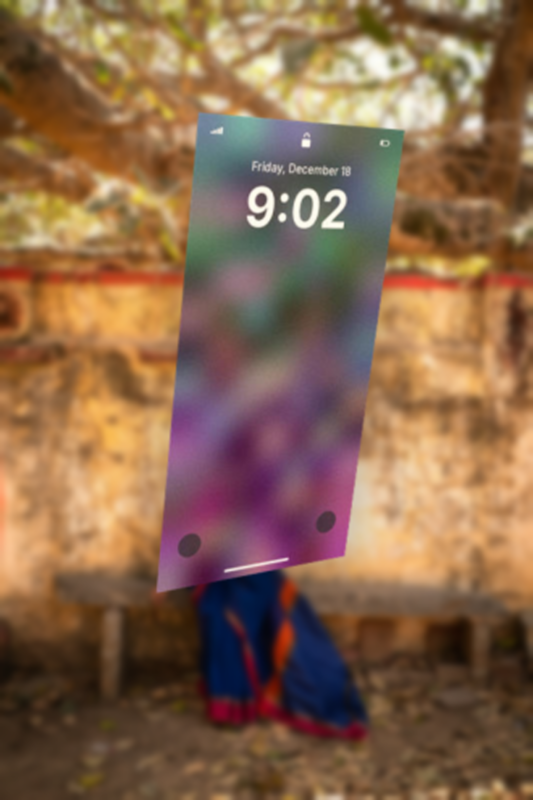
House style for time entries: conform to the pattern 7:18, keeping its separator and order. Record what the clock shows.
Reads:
9:02
